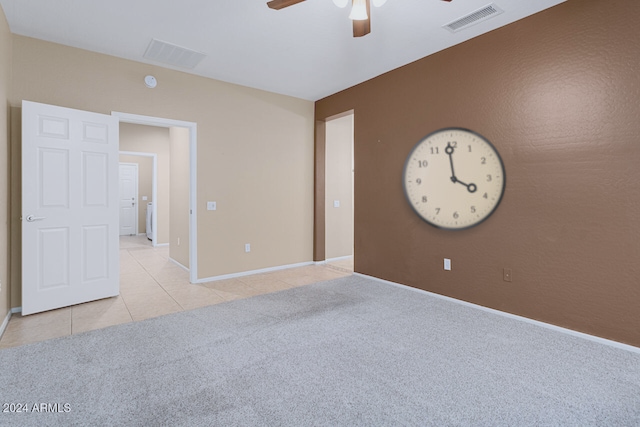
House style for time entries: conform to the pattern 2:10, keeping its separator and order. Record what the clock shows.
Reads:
3:59
